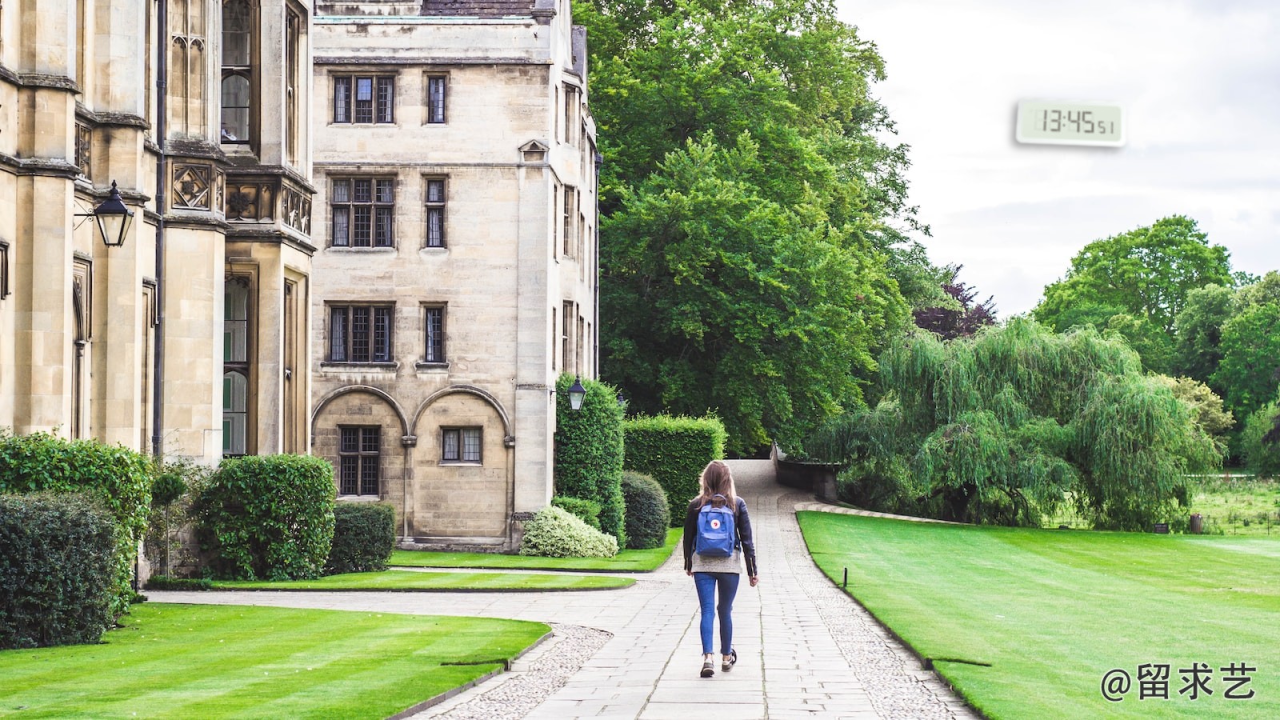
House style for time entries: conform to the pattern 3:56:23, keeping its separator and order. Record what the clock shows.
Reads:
13:45:51
